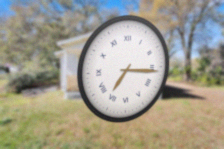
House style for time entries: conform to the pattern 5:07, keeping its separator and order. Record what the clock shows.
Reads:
7:16
